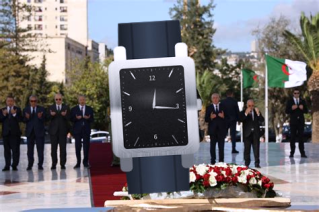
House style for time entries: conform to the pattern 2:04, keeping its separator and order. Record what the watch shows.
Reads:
12:16
